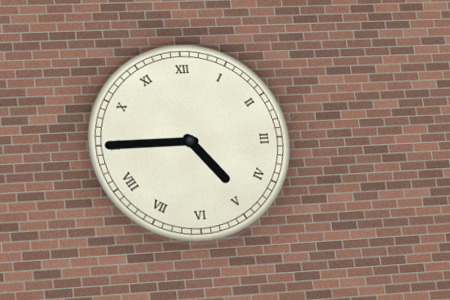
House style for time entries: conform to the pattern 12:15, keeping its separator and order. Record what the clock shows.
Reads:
4:45
